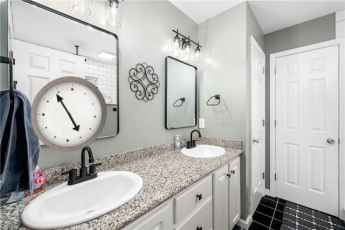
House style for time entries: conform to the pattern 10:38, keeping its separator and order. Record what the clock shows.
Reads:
4:54
